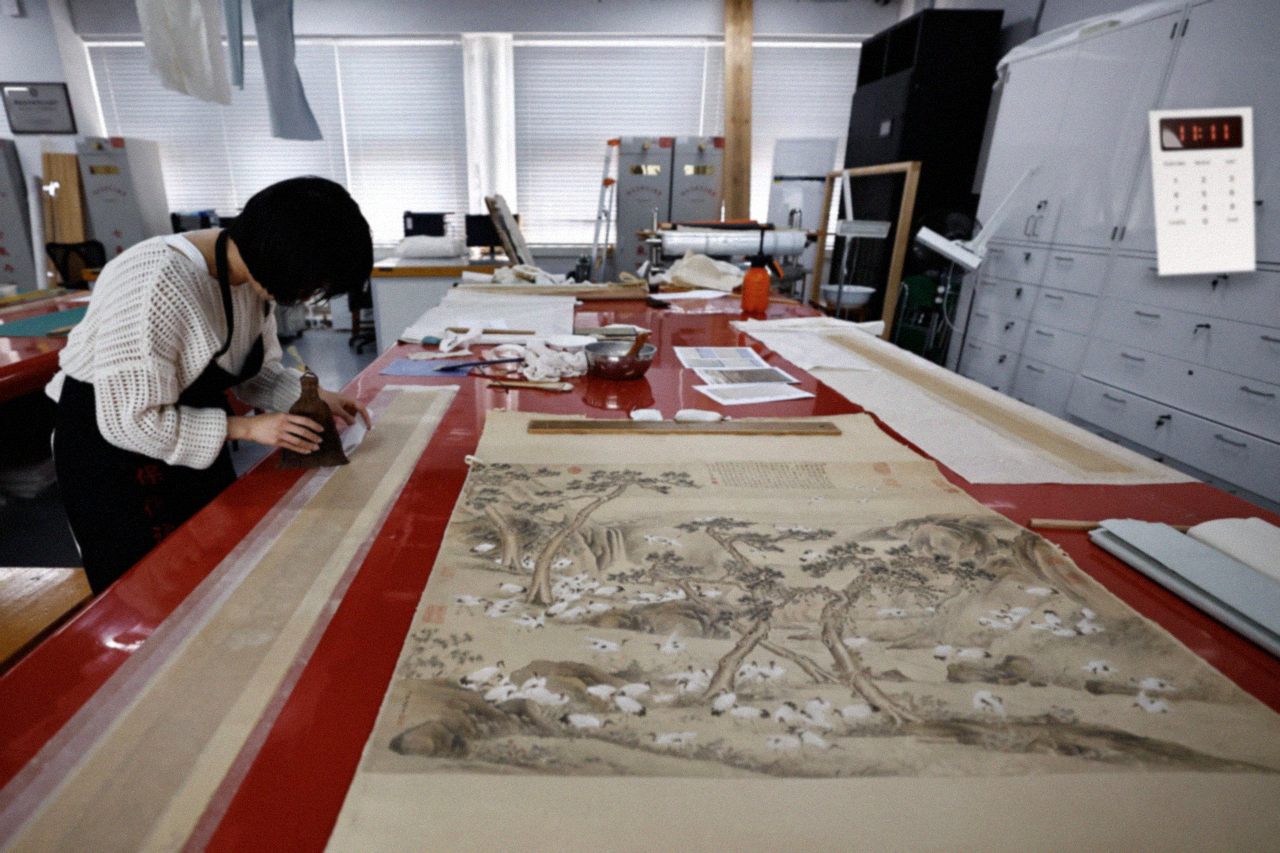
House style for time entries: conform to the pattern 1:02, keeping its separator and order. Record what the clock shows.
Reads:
11:11
